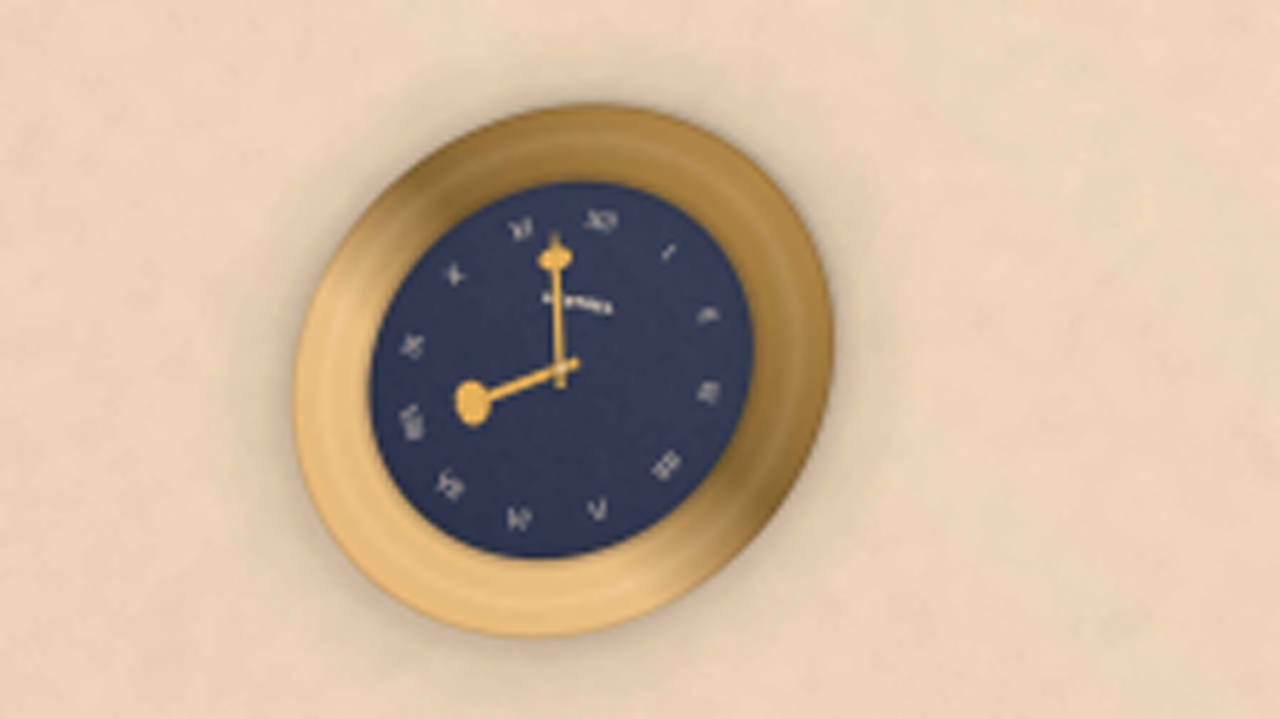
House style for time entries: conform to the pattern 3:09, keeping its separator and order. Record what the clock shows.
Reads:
7:57
